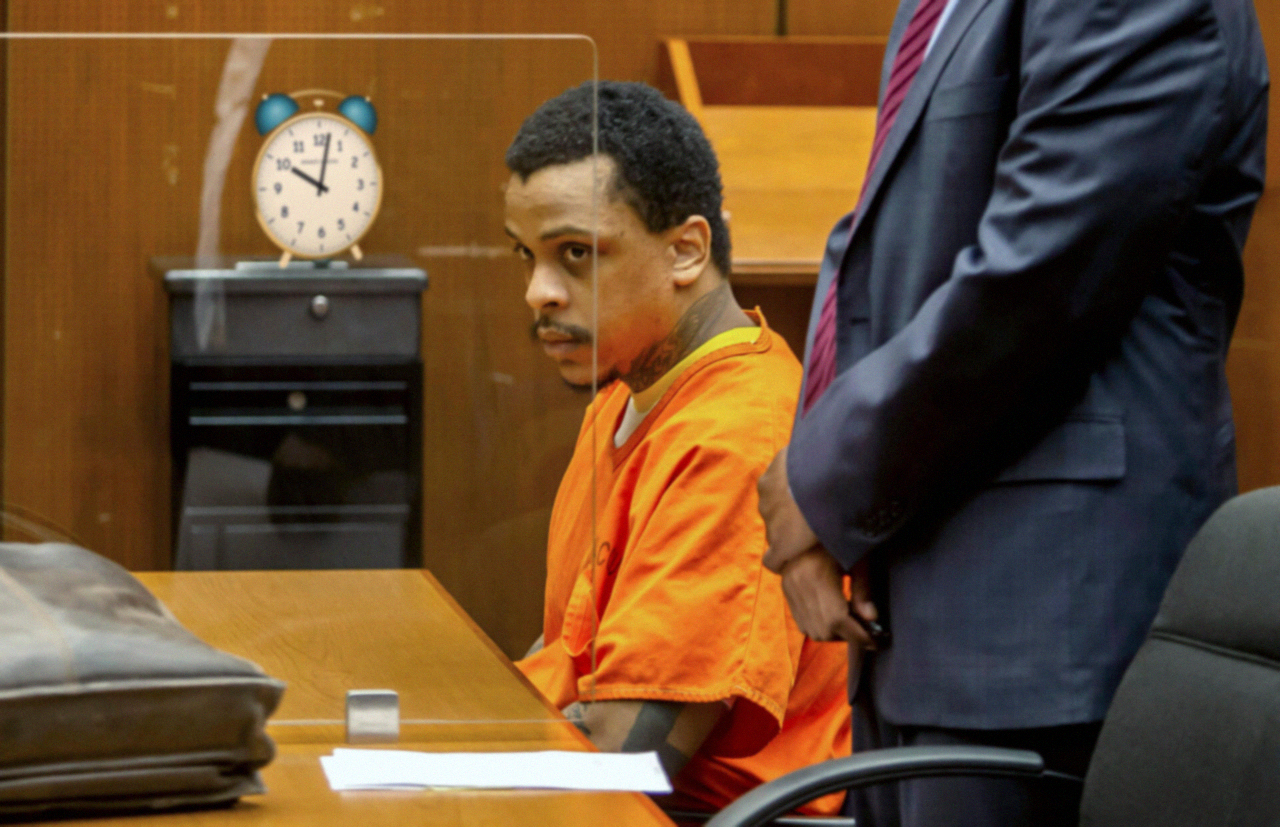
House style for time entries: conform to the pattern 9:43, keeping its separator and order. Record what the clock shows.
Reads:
10:02
